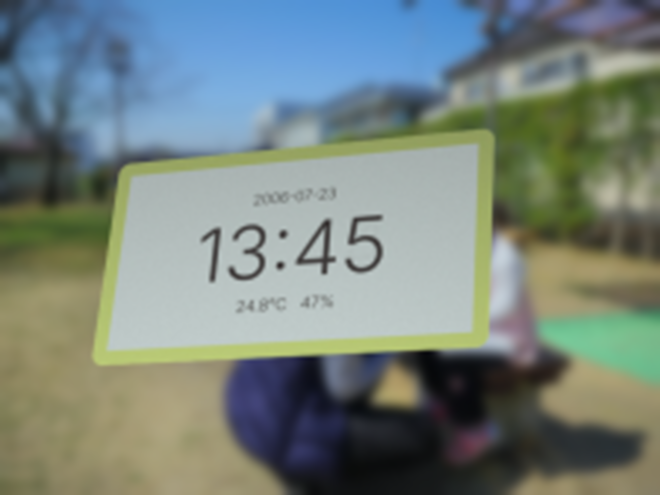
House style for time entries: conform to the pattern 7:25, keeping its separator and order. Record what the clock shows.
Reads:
13:45
